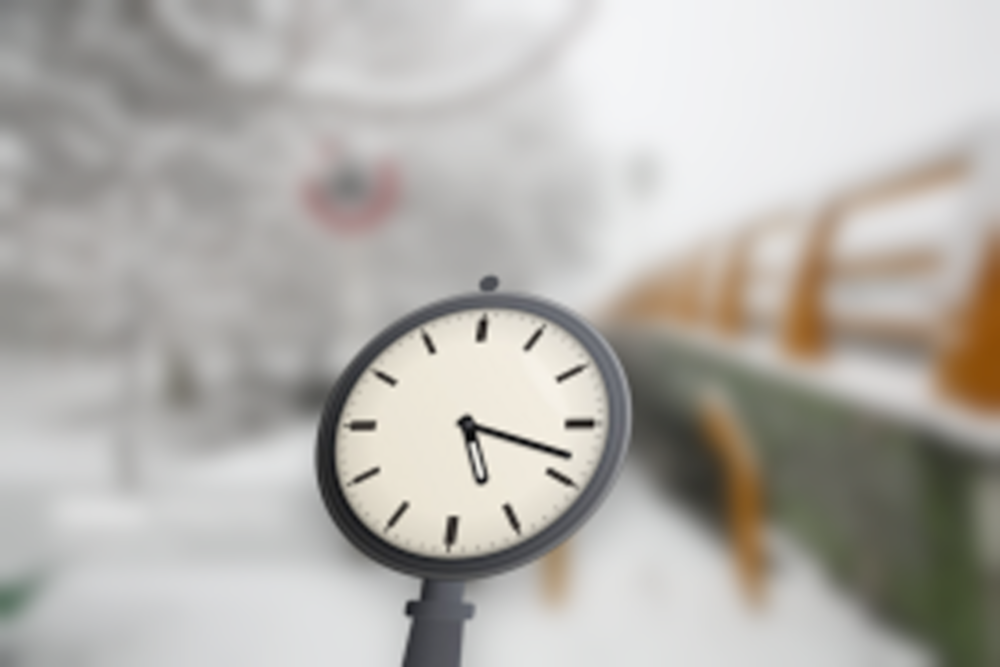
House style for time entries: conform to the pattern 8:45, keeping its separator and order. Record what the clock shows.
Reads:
5:18
